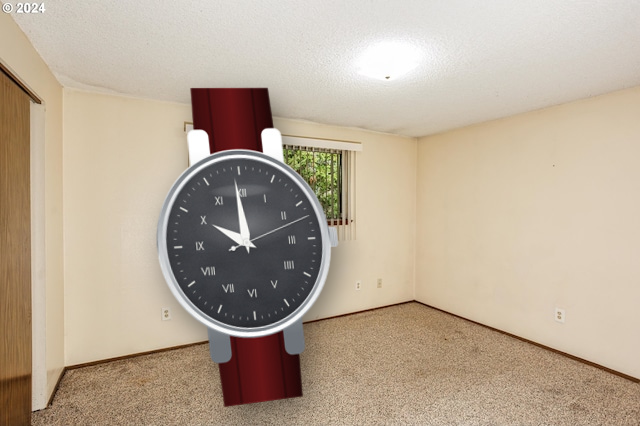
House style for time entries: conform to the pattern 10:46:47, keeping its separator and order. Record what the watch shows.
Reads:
9:59:12
